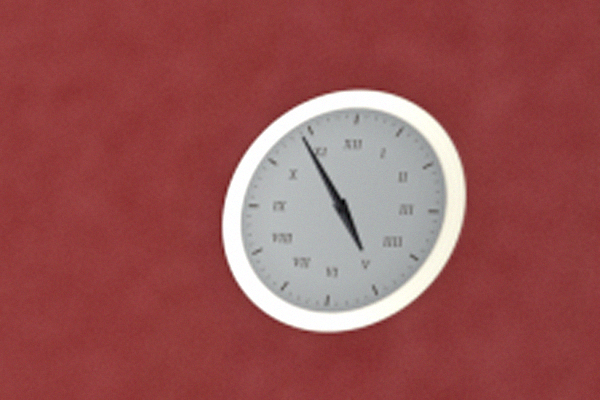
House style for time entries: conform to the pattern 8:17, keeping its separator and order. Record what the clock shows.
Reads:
4:54
